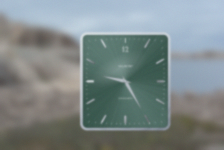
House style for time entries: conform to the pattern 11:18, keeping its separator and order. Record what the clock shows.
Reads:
9:25
